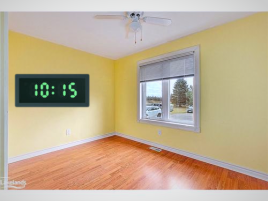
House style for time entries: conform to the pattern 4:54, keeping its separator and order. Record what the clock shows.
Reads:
10:15
